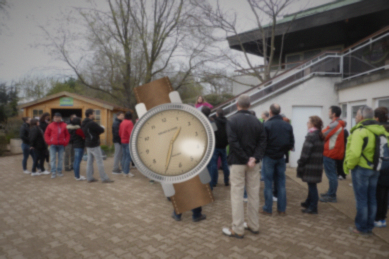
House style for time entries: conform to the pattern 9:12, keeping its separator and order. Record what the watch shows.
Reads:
1:35
